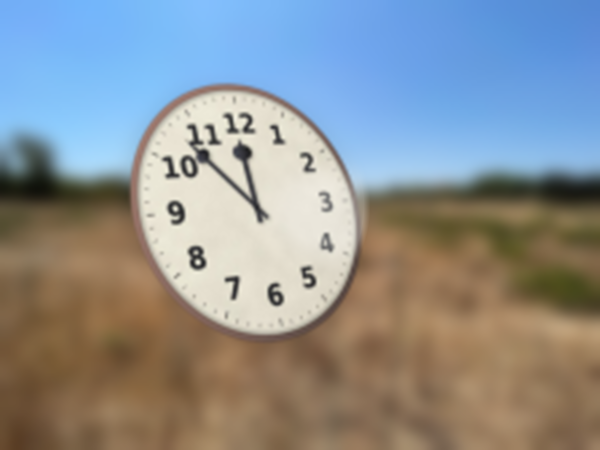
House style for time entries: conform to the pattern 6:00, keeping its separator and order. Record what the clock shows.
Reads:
11:53
